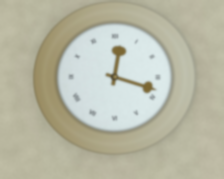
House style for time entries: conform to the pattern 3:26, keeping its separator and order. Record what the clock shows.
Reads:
12:18
